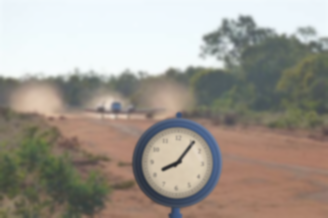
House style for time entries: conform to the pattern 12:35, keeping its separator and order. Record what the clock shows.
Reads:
8:06
